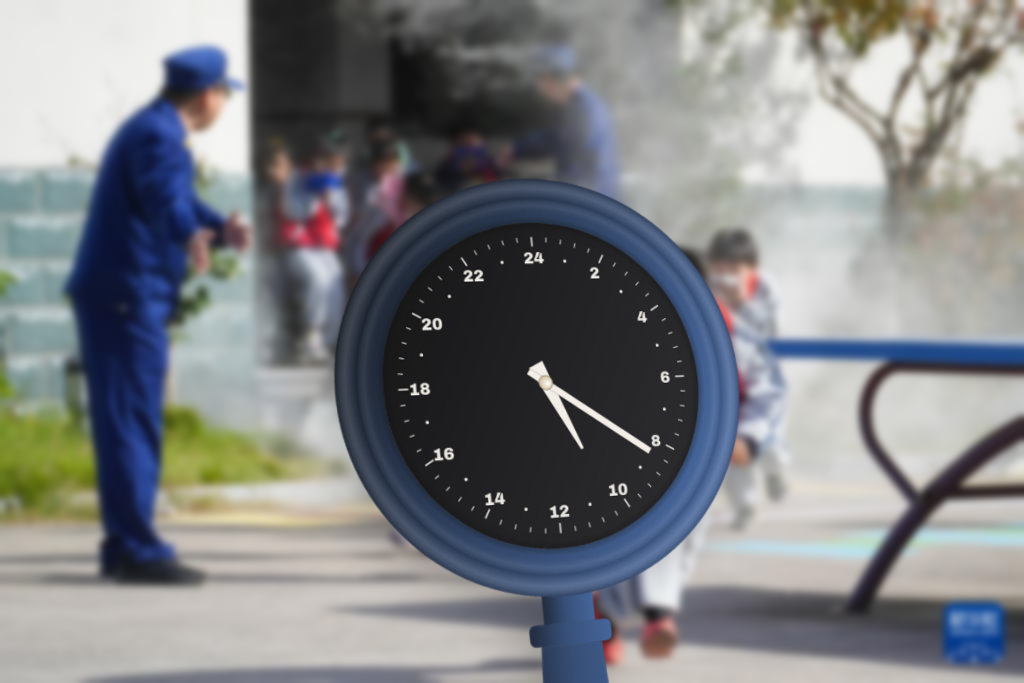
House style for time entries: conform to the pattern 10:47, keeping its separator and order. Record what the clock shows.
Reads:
10:21
